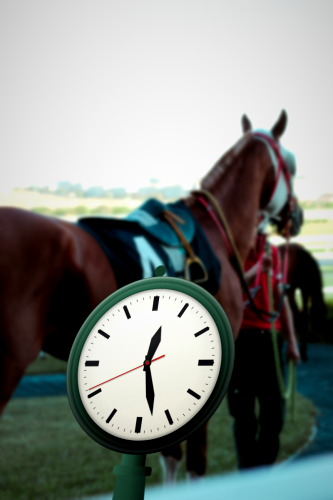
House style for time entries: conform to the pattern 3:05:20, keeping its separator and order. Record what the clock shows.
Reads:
12:27:41
